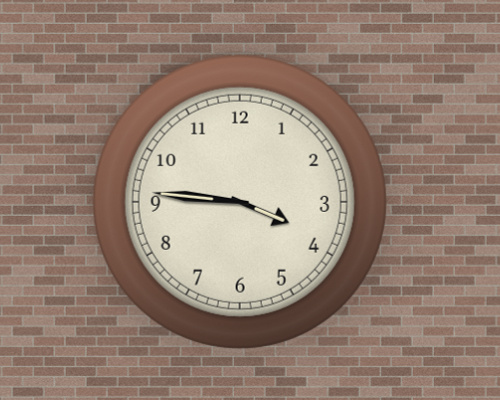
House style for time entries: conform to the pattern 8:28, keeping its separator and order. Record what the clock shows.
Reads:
3:46
